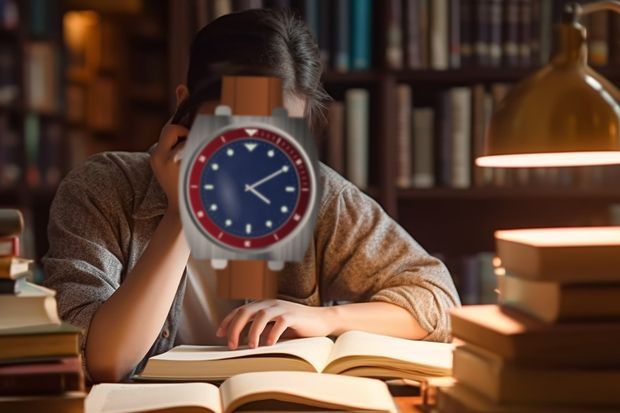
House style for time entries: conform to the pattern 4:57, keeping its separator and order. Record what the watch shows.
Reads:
4:10
